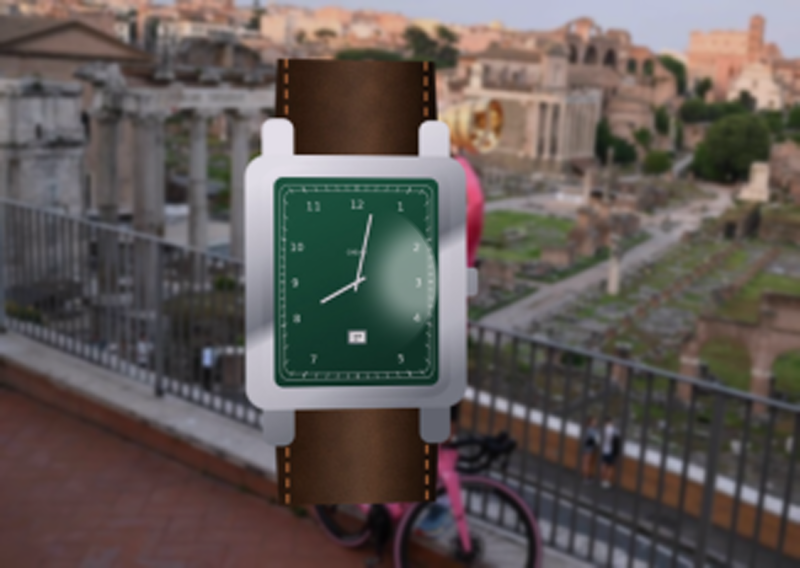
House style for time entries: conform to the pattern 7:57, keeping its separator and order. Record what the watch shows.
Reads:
8:02
